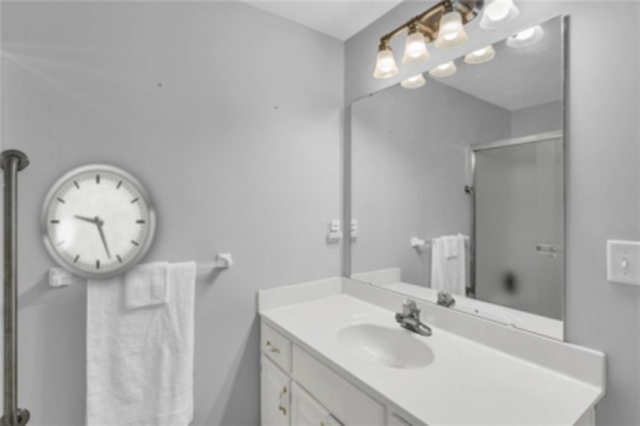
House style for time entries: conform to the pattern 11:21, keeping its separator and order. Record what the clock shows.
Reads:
9:27
